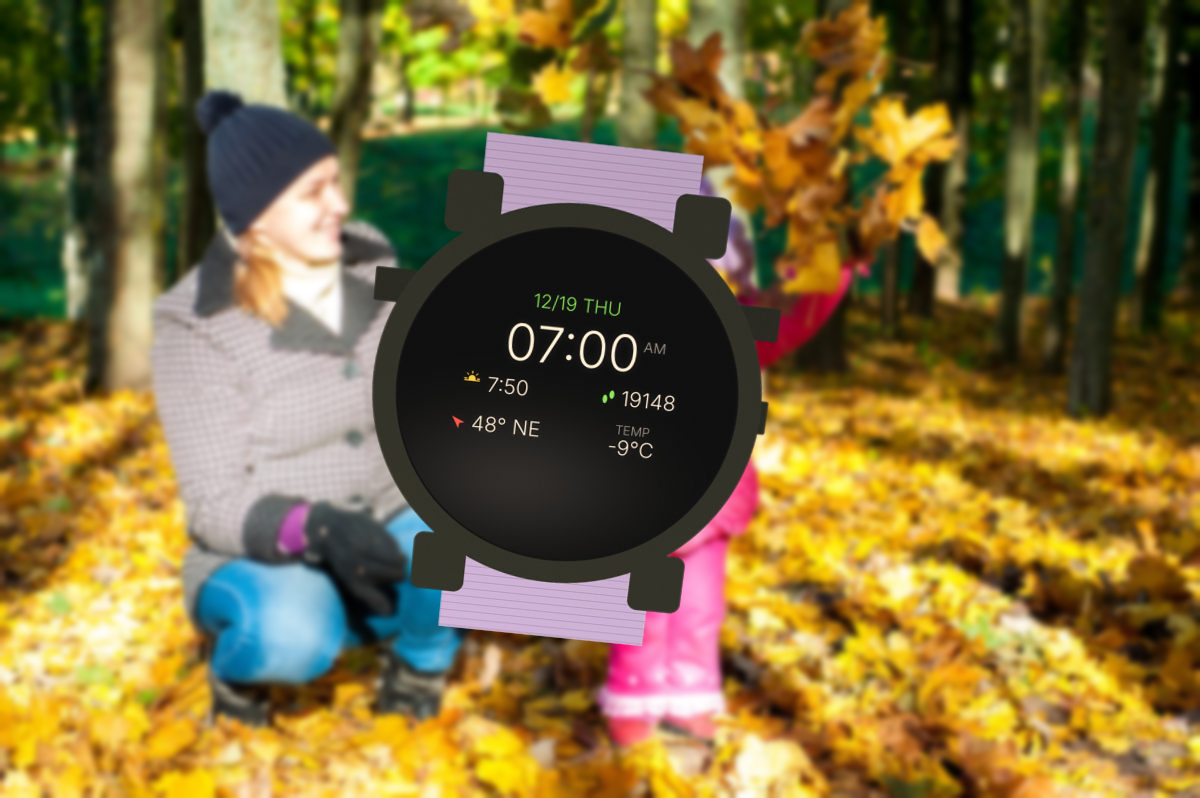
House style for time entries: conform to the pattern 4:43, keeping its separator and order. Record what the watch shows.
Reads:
7:00
